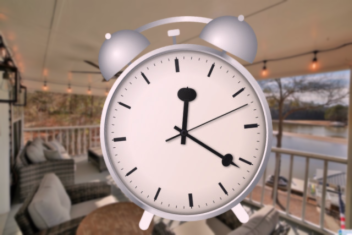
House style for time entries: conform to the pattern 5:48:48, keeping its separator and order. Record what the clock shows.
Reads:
12:21:12
